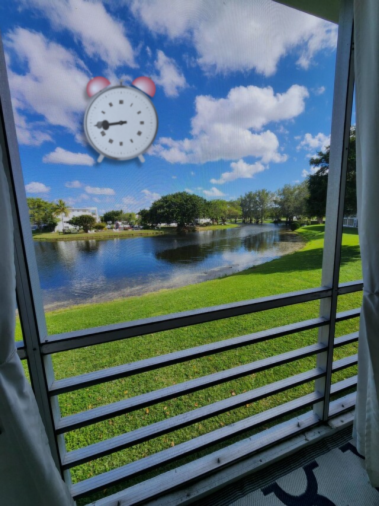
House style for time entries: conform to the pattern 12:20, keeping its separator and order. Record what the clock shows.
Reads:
8:44
